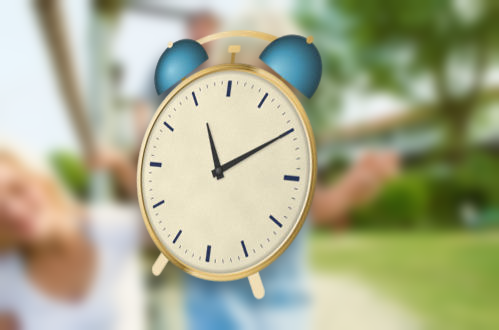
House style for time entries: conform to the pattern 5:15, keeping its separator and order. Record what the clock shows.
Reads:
11:10
